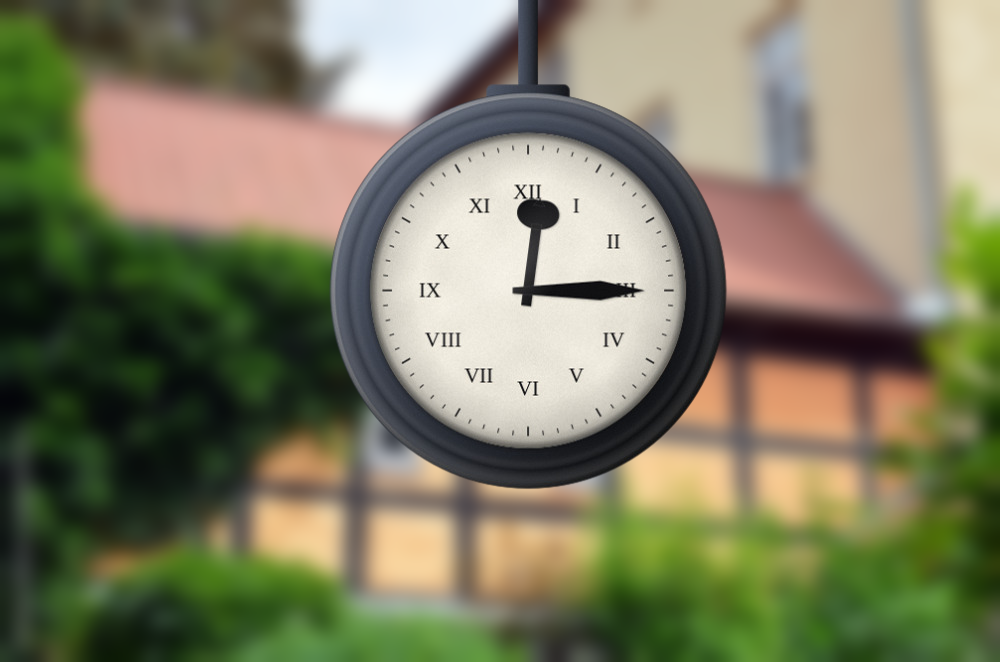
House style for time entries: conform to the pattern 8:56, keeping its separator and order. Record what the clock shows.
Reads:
12:15
